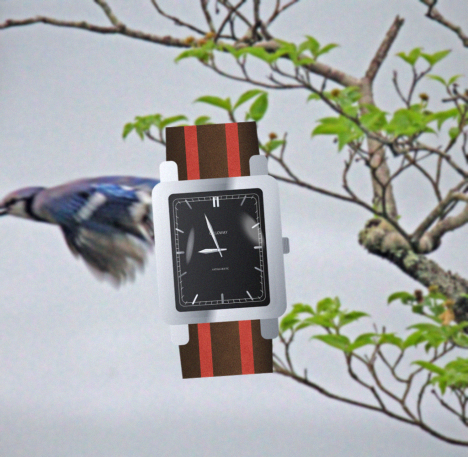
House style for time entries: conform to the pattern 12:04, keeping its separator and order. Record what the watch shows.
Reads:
8:57
